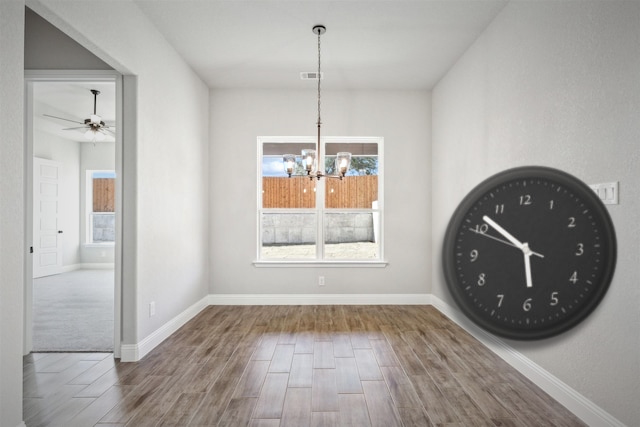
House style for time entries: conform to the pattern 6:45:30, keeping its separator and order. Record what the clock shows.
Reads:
5:51:49
